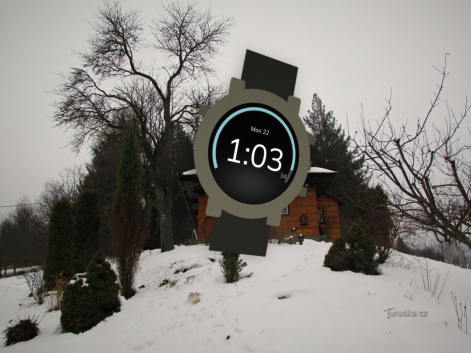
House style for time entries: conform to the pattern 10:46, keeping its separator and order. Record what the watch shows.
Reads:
1:03
